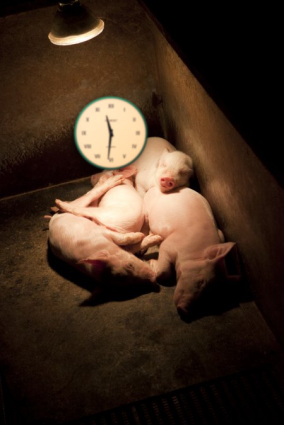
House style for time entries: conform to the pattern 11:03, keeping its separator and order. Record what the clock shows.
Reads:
11:31
